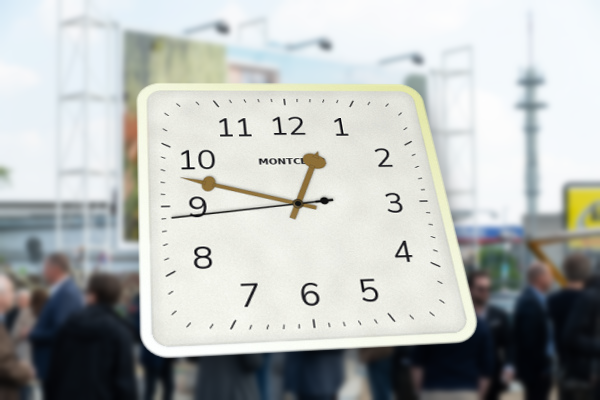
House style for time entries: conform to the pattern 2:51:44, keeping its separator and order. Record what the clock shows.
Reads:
12:47:44
